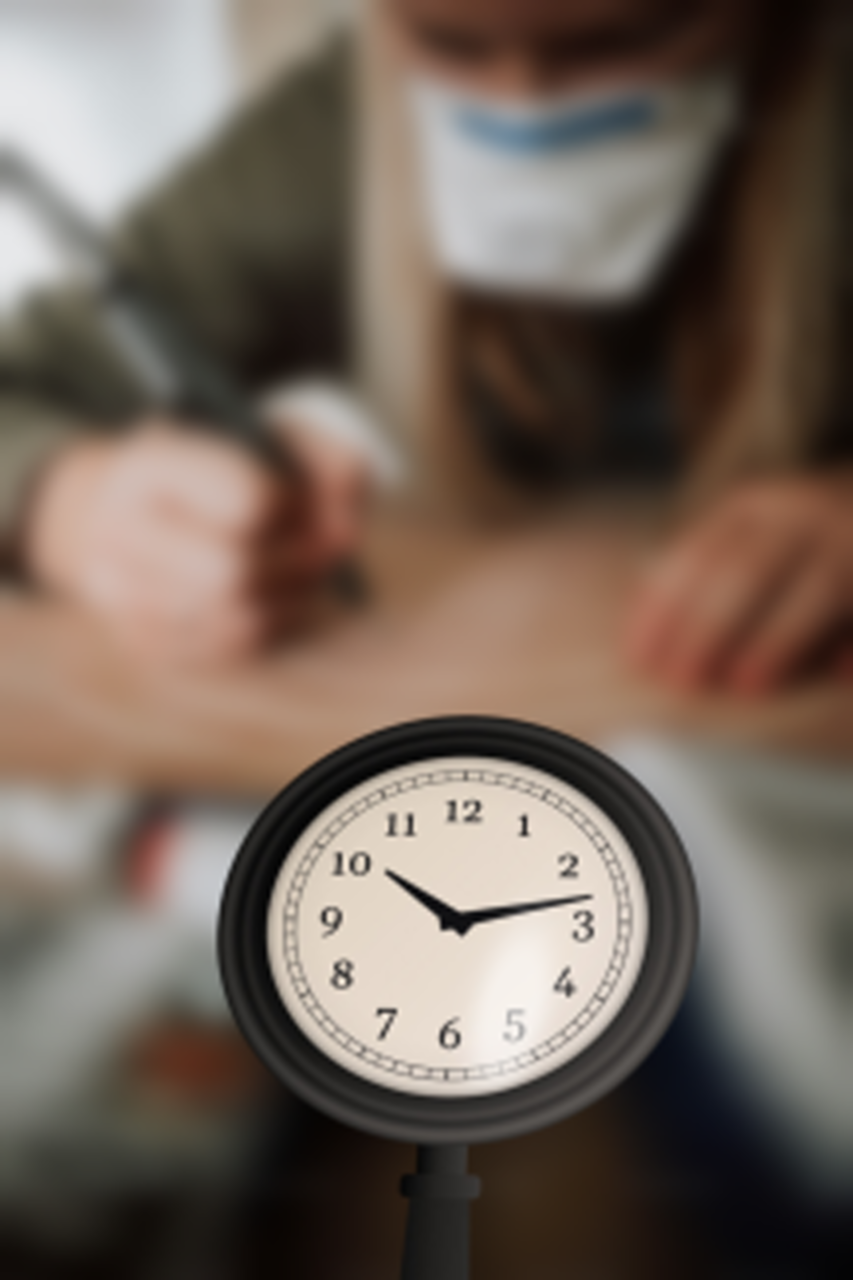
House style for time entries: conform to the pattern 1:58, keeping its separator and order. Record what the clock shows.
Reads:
10:13
